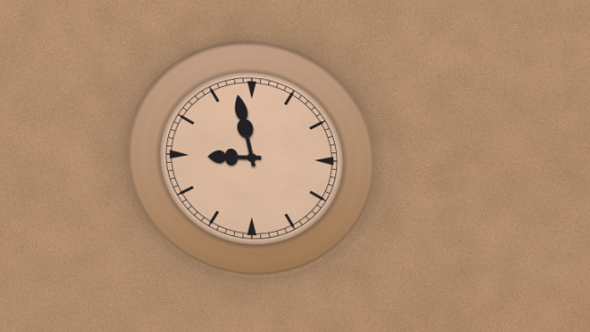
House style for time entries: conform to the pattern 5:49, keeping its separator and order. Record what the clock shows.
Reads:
8:58
